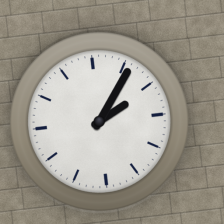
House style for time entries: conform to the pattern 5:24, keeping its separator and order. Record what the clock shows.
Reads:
2:06
